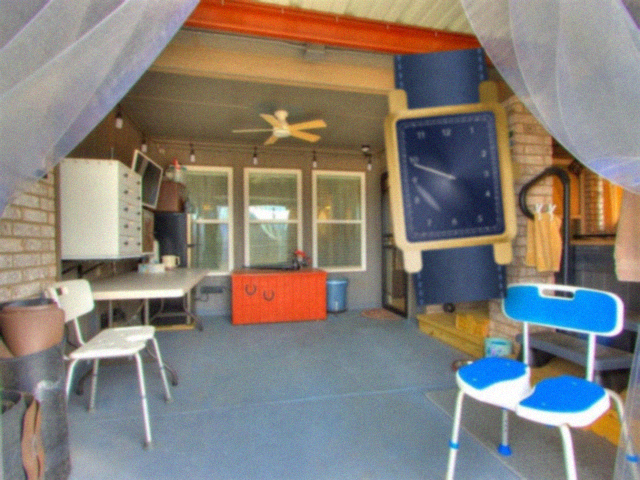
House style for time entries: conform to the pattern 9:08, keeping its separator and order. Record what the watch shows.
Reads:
9:49
